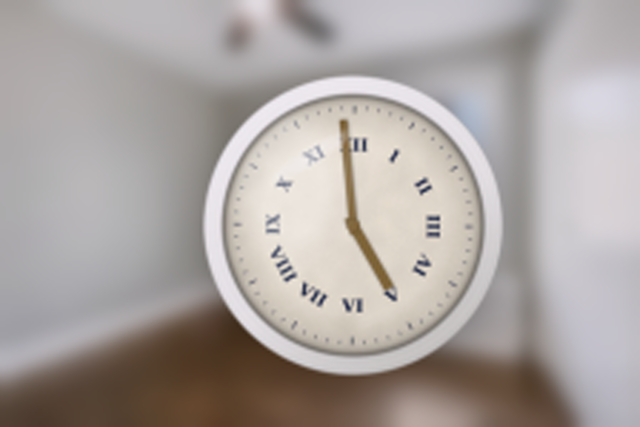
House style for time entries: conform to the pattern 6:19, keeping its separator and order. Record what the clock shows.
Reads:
4:59
